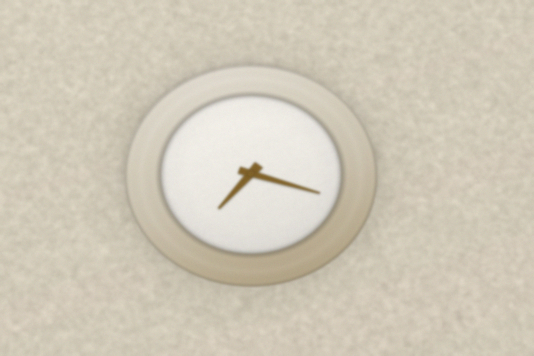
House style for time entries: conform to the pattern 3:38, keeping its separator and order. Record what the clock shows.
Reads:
7:18
